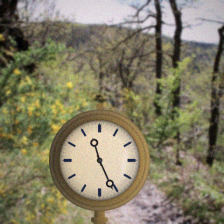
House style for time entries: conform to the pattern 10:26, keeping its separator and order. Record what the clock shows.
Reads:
11:26
